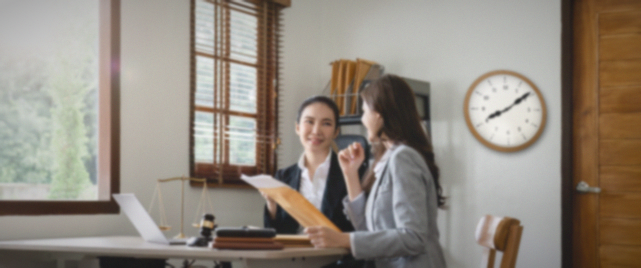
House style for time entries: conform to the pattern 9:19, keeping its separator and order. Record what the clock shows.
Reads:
8:09
